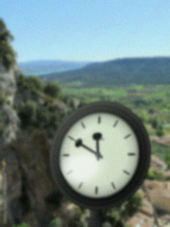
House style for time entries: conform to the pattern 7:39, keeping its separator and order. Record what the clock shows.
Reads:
11:50
